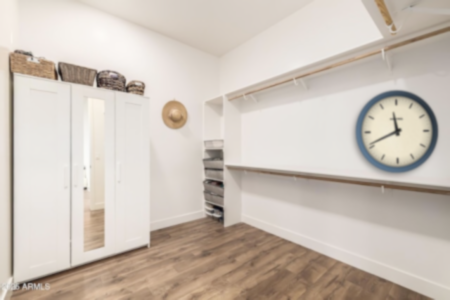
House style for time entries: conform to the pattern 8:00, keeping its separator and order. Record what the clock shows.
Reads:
11:41
